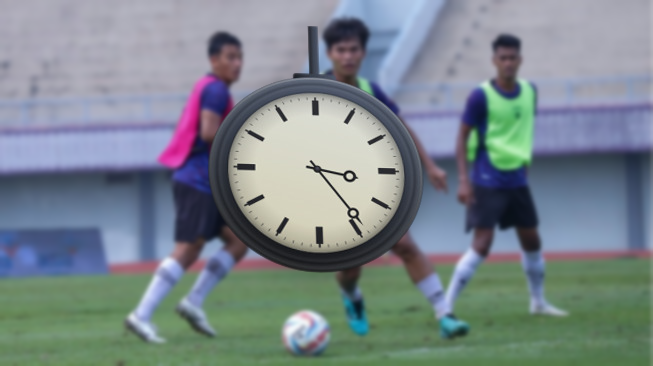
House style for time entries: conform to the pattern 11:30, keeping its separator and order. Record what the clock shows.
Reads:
3:24
